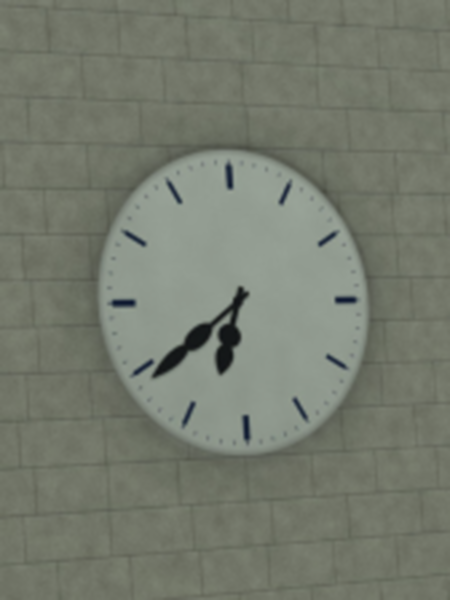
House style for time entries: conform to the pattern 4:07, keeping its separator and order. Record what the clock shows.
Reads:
6:39
